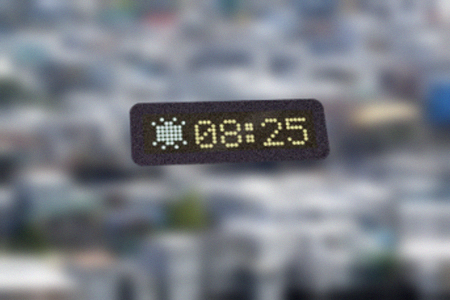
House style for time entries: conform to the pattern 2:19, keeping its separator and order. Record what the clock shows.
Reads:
8:25
